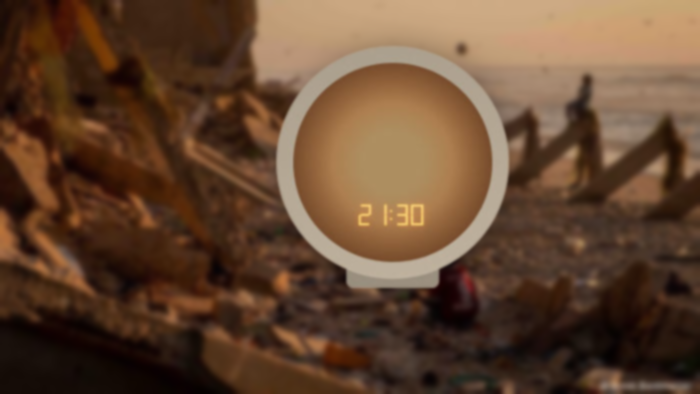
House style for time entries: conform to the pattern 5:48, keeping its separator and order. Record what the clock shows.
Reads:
21:30
